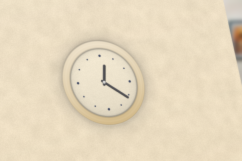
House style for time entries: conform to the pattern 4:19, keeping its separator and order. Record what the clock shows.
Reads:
12:21
